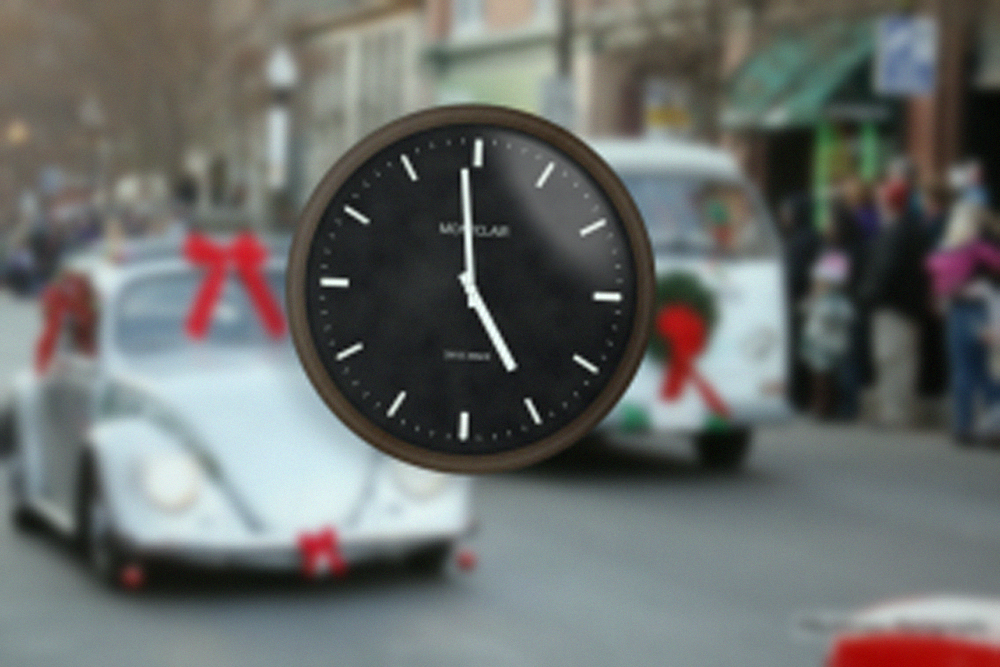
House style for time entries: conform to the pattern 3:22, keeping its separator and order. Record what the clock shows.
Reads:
4:59
